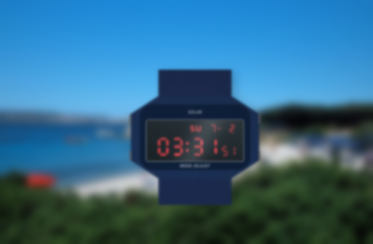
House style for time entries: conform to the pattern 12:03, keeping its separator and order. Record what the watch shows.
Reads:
3:31
